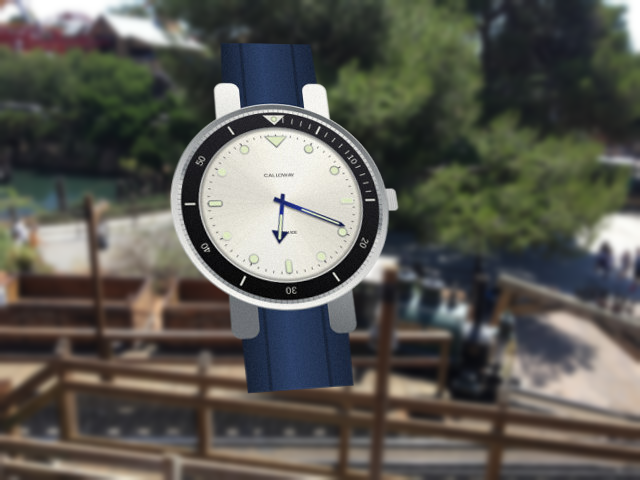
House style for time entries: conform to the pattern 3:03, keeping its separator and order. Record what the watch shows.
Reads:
6:19
